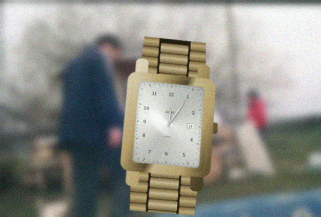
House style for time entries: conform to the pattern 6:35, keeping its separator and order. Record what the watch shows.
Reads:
12:05
